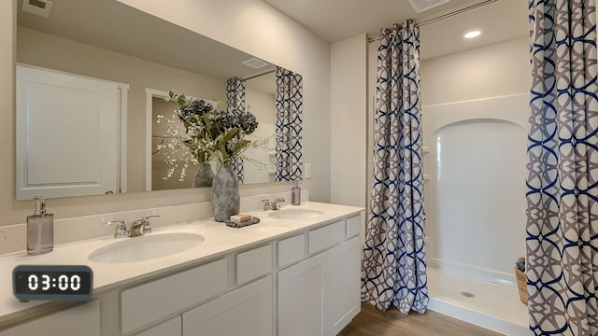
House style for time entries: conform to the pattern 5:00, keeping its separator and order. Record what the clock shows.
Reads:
3:00
